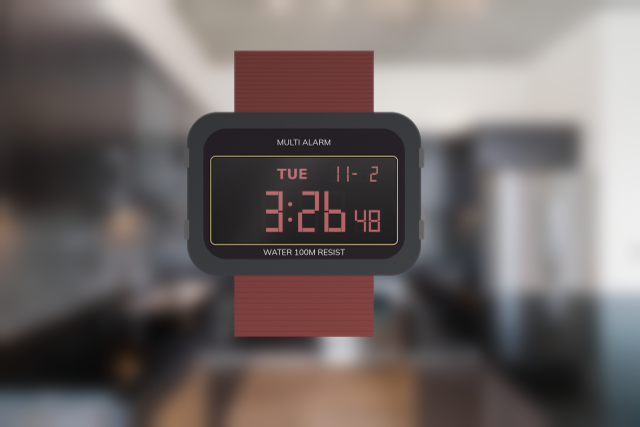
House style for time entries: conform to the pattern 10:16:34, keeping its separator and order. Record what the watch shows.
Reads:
3:26:48
